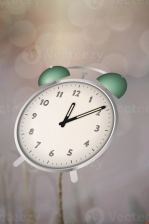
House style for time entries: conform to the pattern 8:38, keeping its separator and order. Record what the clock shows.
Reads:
12:09
